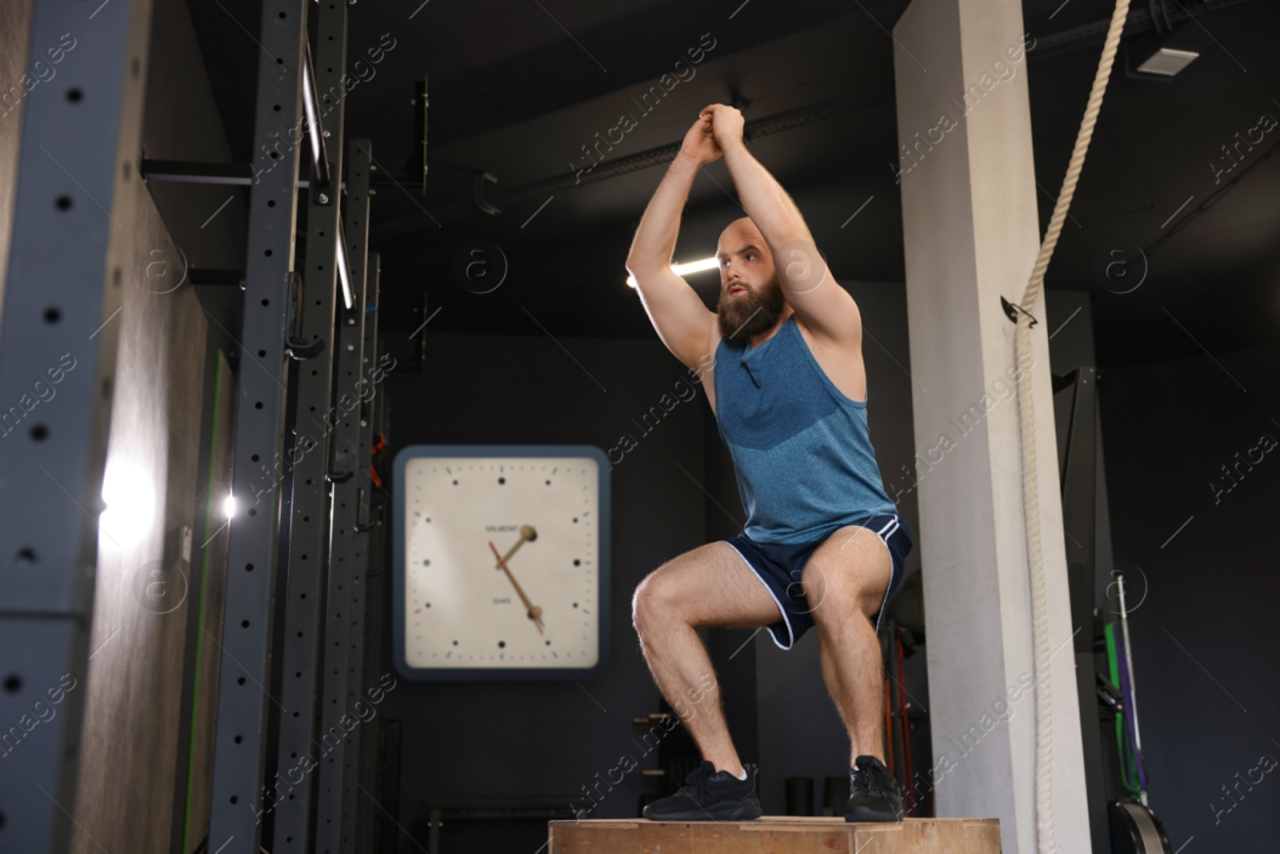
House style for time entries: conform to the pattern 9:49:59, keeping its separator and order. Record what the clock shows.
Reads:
1:24:25
